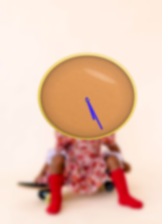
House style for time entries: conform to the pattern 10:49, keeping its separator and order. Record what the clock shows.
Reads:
5:26
